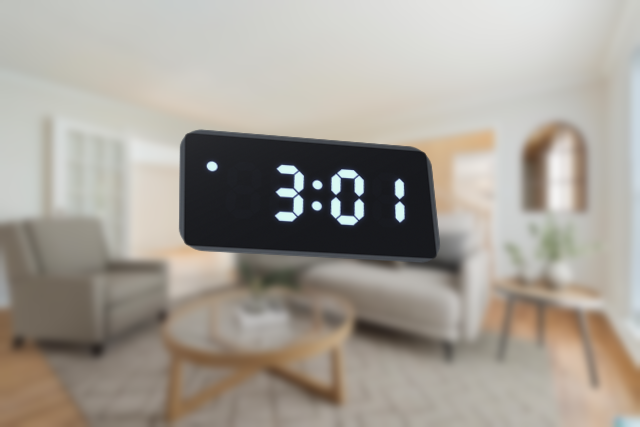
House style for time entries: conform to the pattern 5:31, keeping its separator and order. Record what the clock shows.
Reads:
3:01
